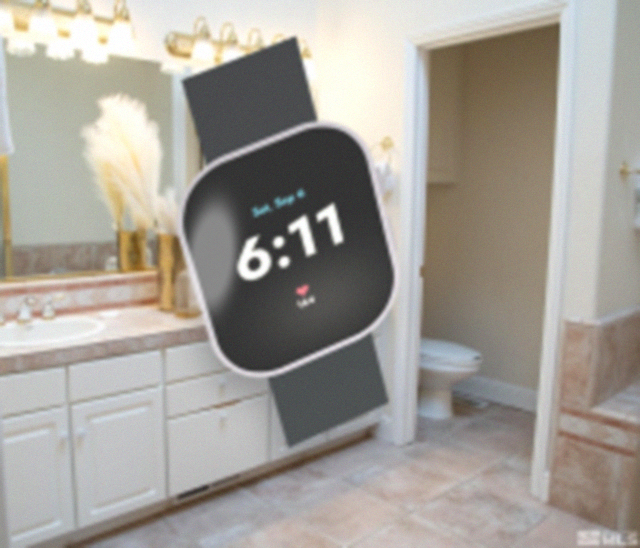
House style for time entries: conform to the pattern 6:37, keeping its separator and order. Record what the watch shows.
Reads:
6:11
